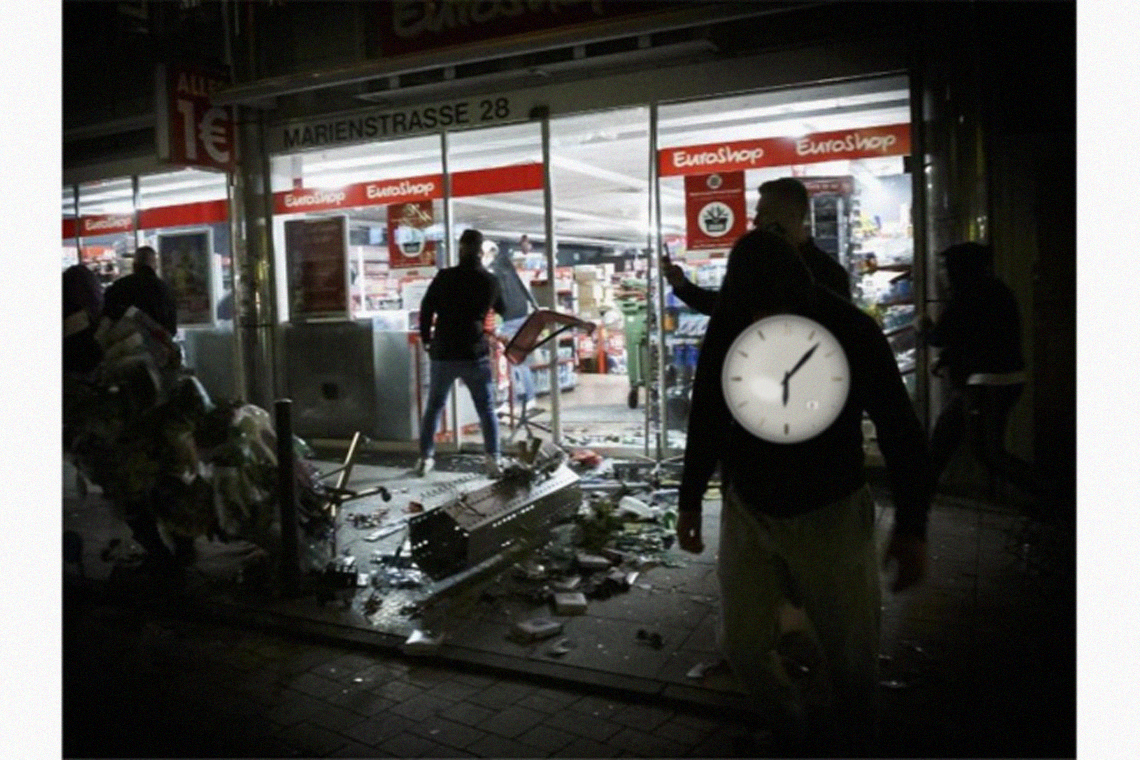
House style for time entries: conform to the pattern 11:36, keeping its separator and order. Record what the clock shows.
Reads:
6:07
